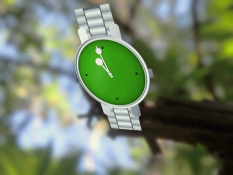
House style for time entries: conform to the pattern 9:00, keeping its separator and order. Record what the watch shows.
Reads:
10:58
